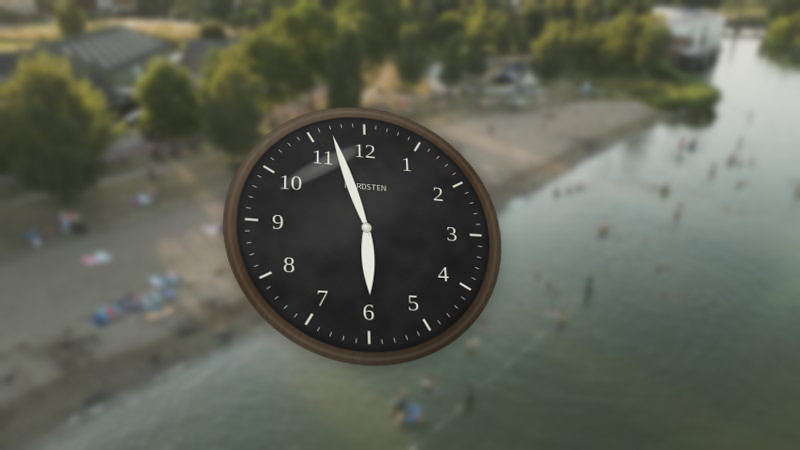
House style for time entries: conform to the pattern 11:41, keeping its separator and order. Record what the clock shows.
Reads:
5:57
